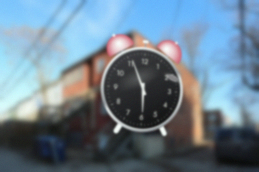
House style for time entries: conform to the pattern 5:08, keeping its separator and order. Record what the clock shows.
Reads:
5:56
